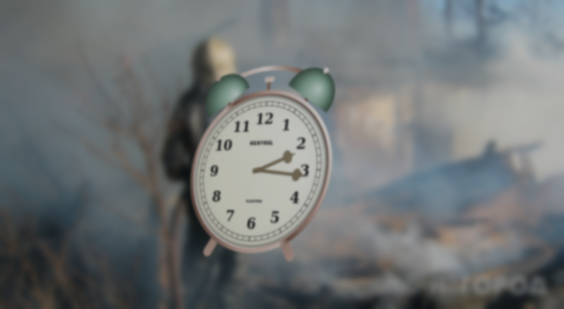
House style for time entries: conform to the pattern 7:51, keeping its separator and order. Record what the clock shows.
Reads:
2:16
